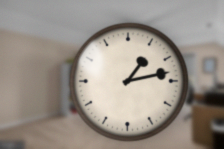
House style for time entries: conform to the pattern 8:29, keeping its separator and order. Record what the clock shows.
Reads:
1:13
